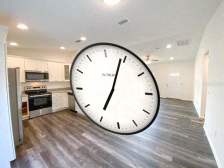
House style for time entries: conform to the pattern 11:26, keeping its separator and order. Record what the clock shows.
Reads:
7:04
